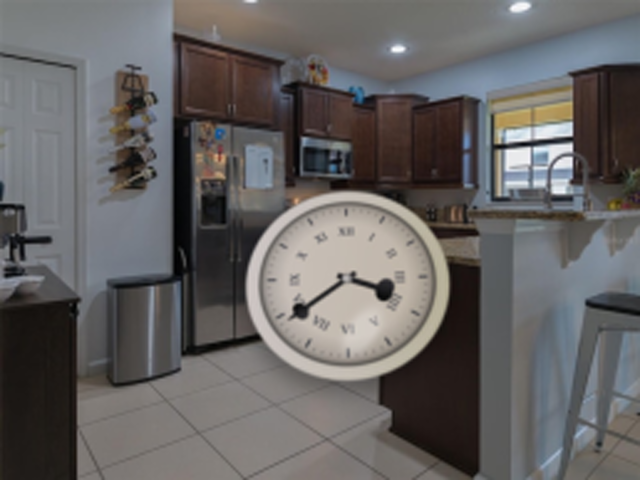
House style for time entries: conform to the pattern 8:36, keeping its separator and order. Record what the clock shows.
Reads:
3:39
